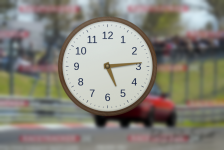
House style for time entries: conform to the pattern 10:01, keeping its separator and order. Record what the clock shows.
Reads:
5:14
